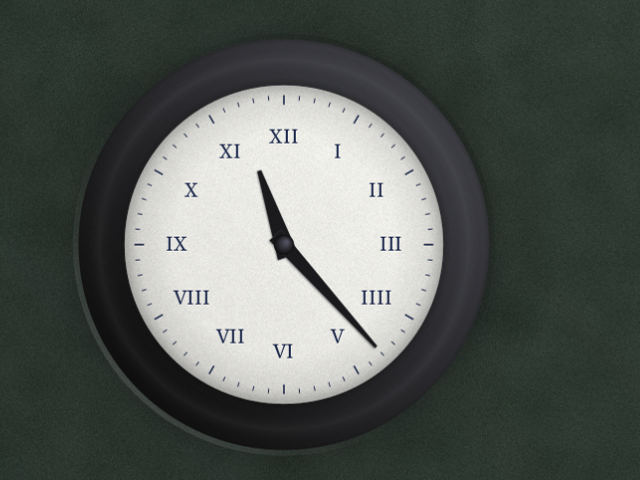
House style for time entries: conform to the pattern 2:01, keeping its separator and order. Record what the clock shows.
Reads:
11:23
